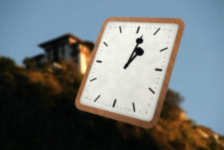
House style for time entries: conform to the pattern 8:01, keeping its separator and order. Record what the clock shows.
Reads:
1:02
